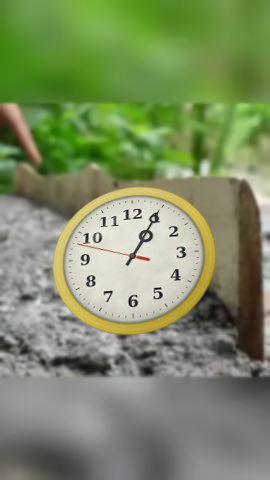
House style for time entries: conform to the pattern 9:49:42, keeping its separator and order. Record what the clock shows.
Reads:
1:04:48
